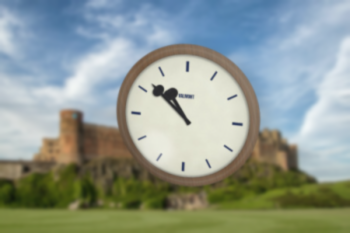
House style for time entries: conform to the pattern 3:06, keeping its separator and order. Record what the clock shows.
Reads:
10:52
